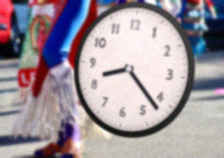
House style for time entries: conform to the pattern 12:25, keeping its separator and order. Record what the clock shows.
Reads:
8:22
